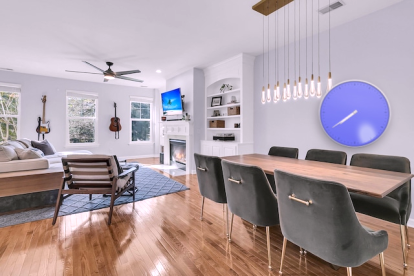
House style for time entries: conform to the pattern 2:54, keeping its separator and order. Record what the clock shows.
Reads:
7:39
